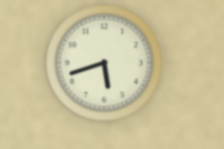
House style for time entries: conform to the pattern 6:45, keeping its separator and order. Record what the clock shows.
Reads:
5:42
